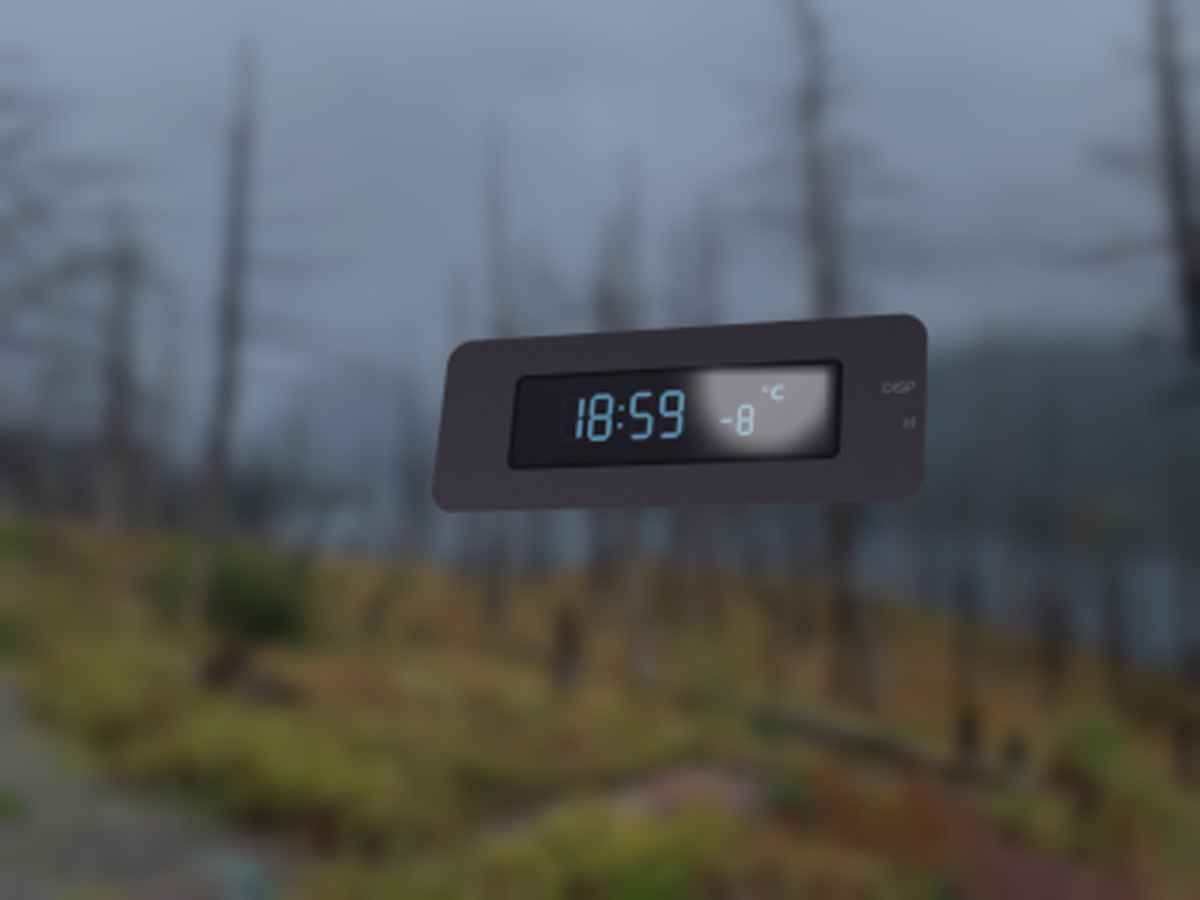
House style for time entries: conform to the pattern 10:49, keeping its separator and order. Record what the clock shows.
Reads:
18:59
